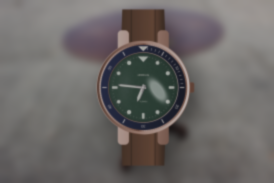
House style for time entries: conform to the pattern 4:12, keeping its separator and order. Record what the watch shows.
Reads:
6:46
